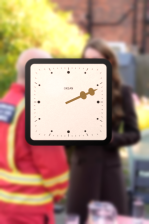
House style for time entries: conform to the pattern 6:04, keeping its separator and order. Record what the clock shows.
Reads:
2:11
